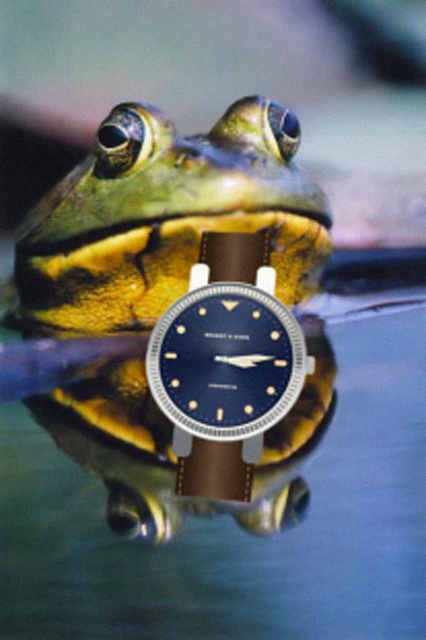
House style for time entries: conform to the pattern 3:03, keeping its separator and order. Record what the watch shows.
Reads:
3:14
